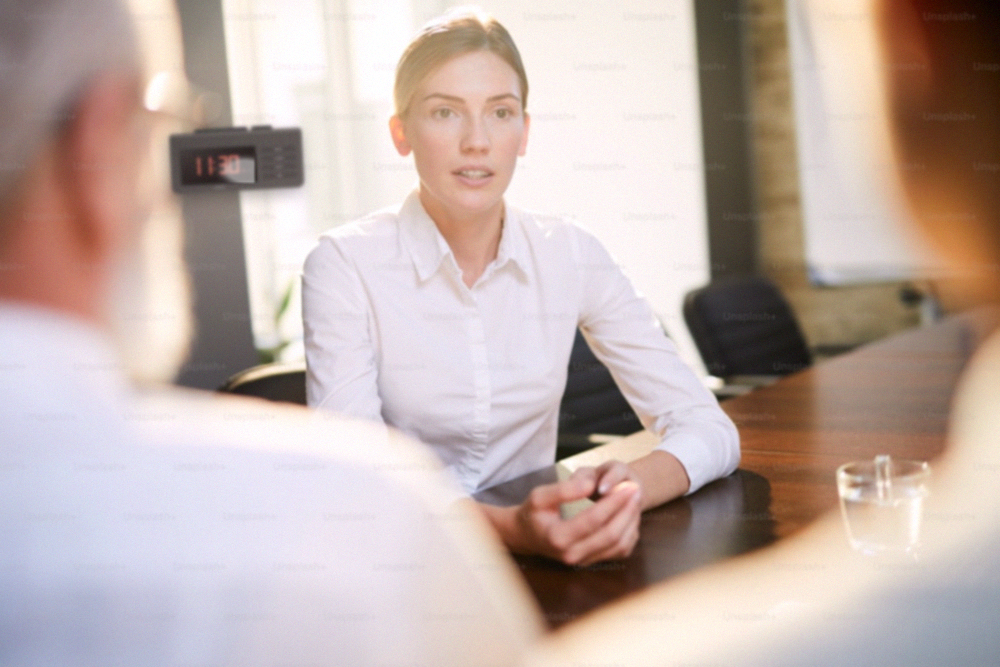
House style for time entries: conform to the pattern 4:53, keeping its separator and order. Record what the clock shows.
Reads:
11:30
